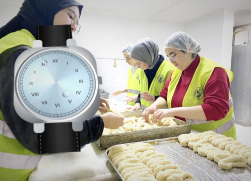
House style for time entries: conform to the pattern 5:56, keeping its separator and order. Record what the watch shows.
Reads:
4:56
